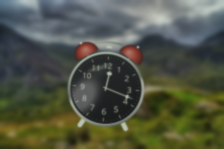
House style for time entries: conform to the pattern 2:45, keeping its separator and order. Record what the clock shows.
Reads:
12:18
